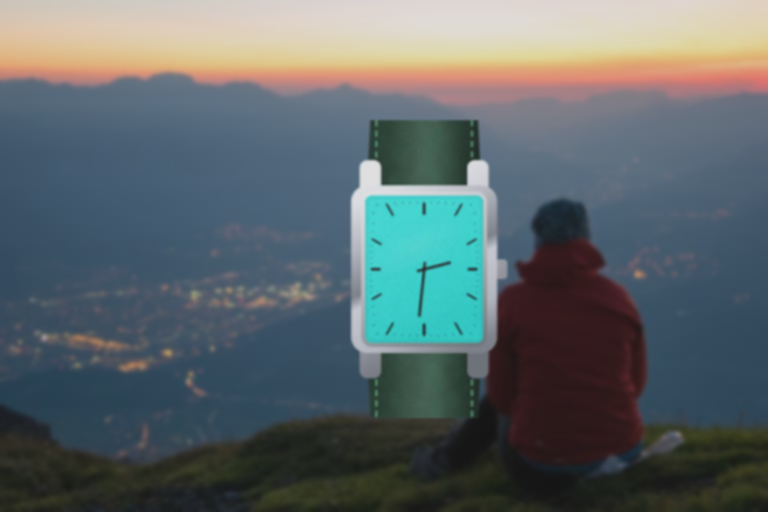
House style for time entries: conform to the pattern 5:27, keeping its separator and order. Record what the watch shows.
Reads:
2:31
